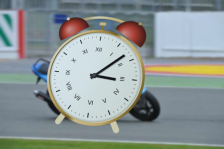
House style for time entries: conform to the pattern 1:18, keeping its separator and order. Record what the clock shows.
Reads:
3:08
